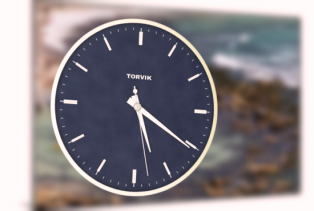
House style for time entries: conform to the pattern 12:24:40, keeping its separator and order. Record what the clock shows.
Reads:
5:20:28
